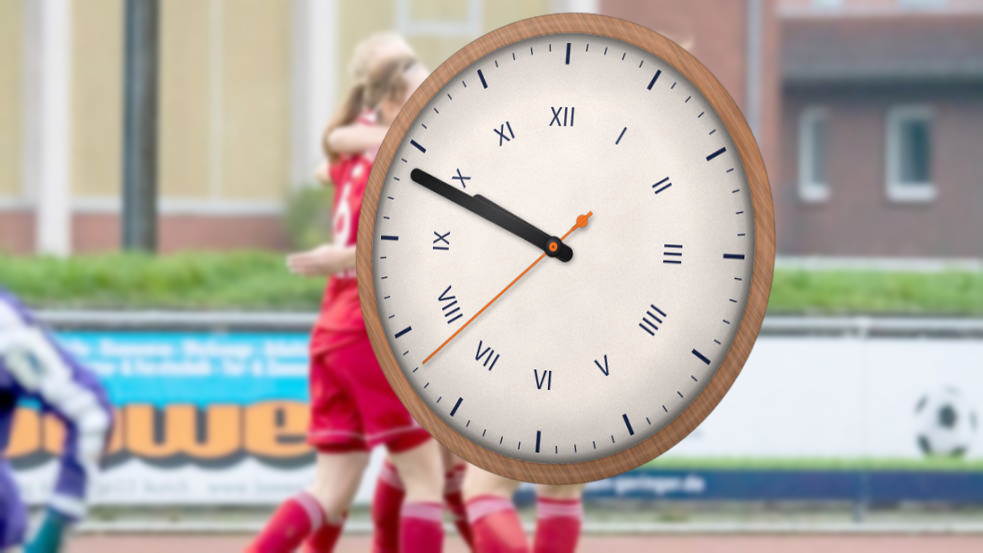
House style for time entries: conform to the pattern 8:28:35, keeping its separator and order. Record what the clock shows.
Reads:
9:48:38
